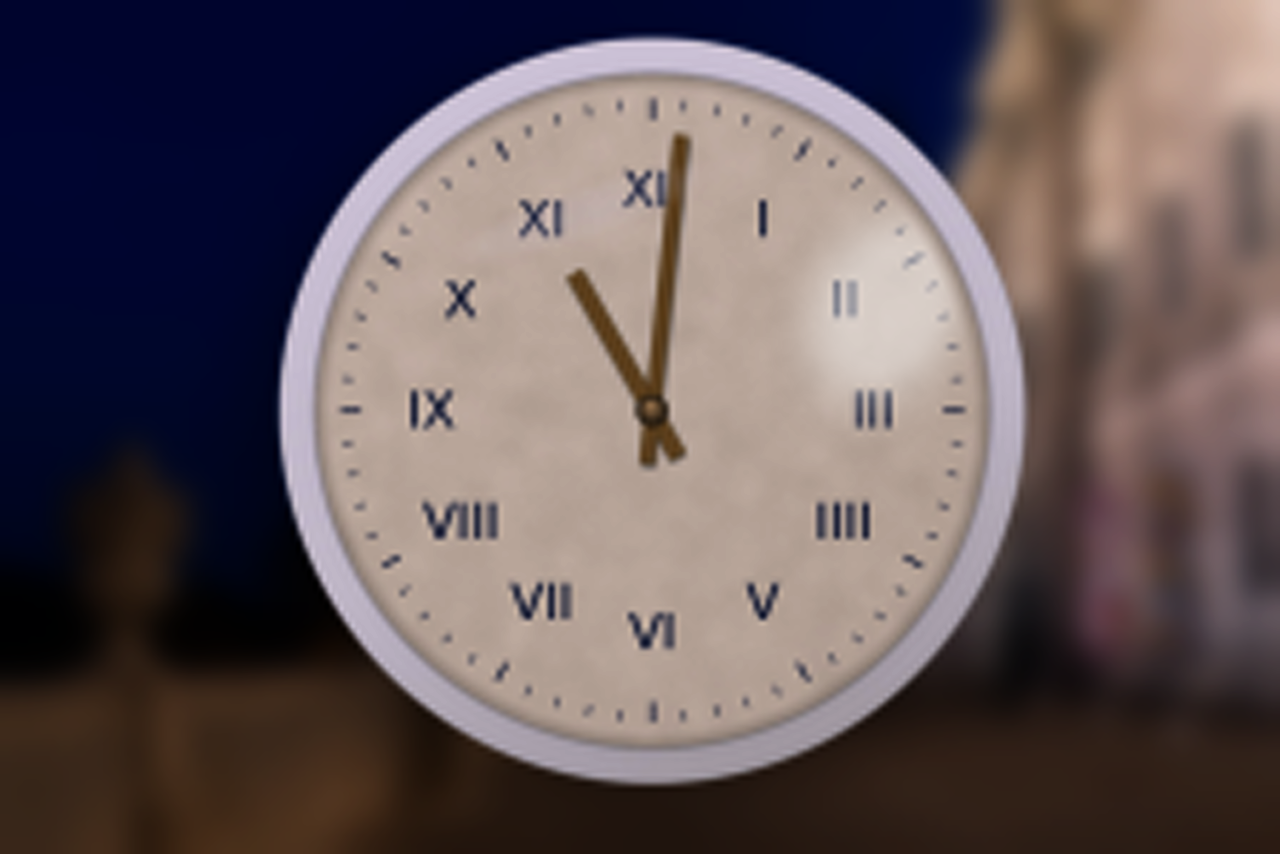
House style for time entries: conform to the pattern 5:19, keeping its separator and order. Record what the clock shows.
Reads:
11:01
